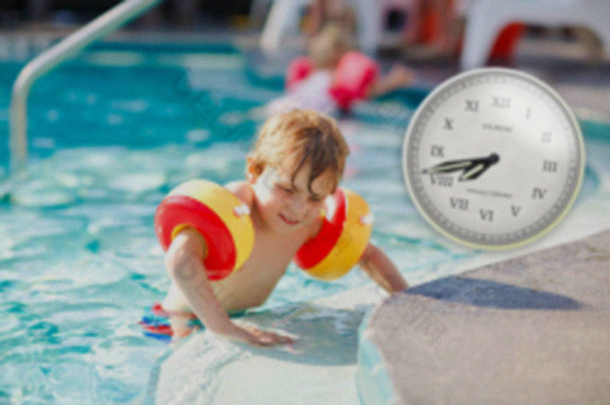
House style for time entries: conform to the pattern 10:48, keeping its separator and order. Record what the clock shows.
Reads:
7:42
